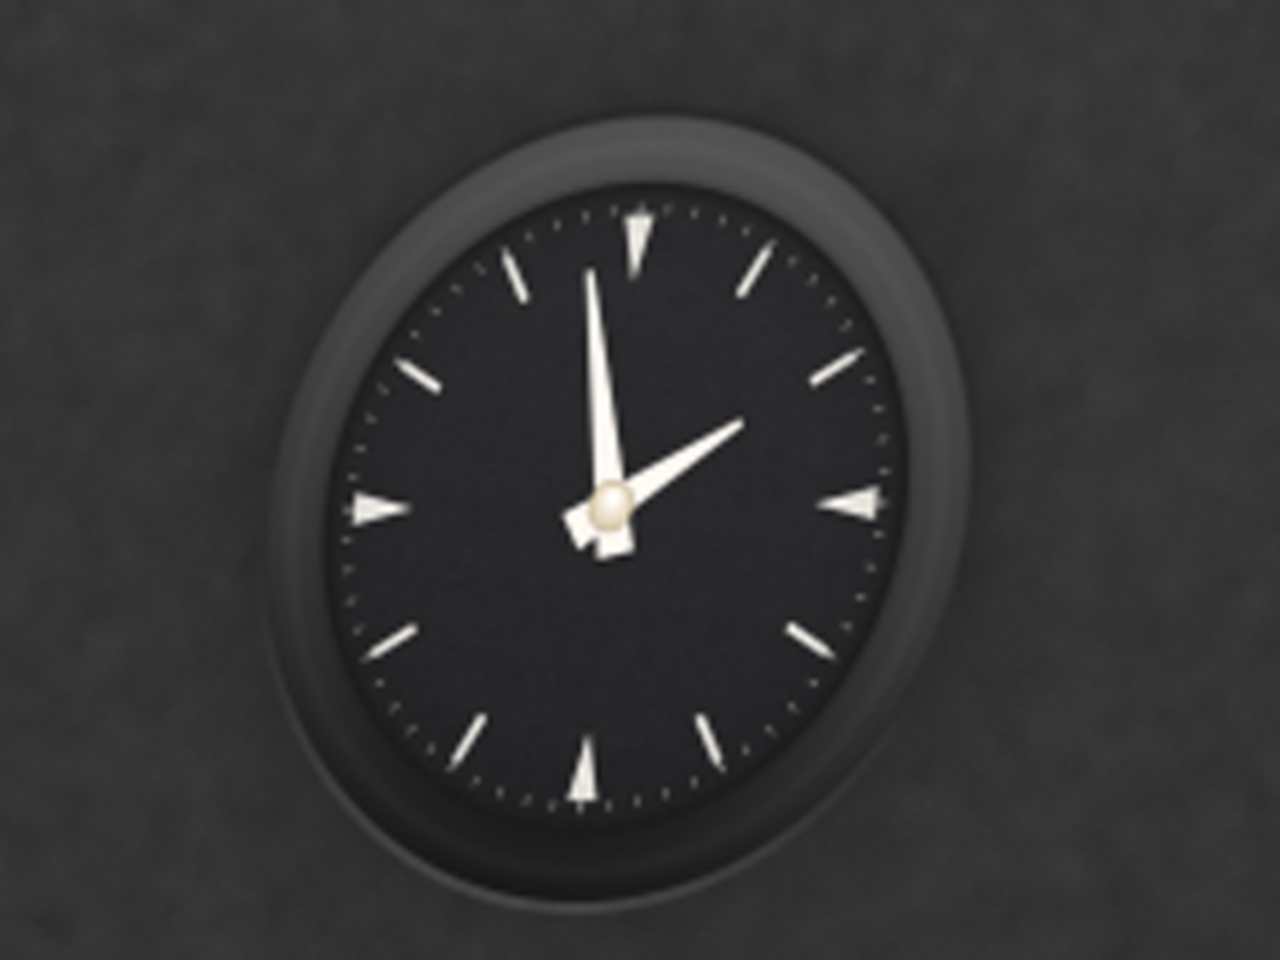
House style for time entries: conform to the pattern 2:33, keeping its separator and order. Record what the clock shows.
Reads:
1:58
